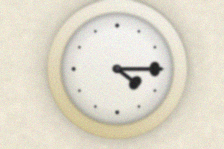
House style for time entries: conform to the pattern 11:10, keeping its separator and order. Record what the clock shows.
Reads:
4:15
